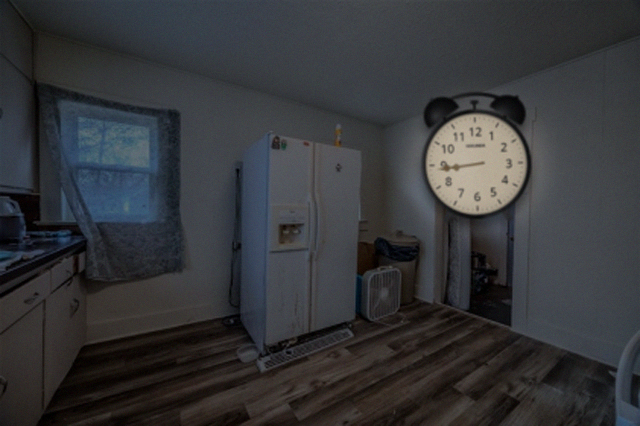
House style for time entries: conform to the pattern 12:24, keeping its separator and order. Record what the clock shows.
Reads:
8:44
